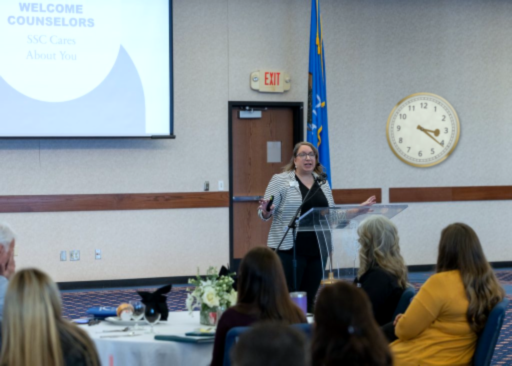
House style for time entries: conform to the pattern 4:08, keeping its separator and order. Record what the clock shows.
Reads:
3:21
